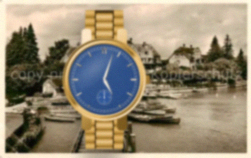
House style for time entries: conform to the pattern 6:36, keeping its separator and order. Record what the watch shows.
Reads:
5:03
